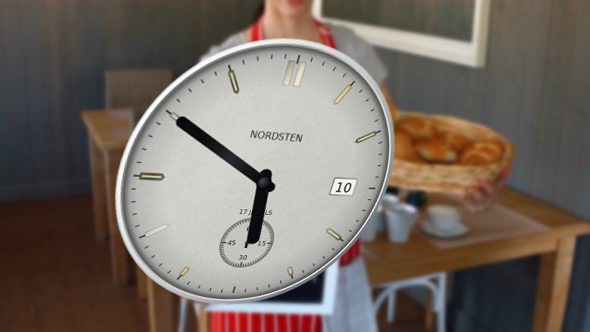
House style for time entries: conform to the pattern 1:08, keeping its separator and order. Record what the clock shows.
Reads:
5:50
